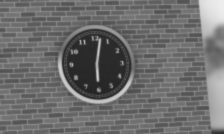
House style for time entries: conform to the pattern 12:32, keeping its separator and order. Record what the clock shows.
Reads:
6:02
